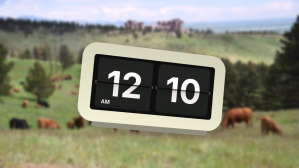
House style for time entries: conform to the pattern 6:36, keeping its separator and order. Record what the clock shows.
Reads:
12:10
